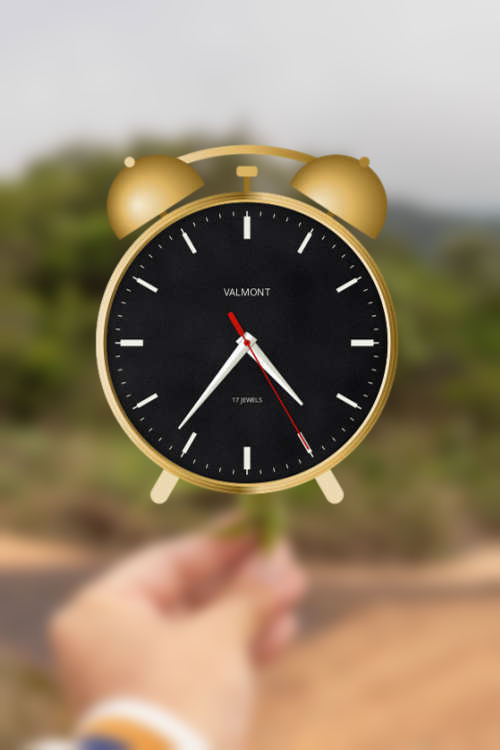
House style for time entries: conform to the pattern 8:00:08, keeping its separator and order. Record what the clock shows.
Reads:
4:36:25
